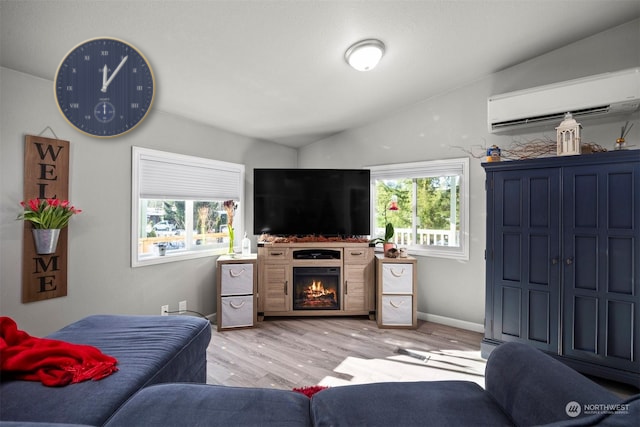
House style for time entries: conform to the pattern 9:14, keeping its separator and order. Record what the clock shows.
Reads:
12:06
